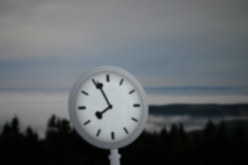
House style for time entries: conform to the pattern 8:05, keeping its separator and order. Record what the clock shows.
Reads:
7:56
